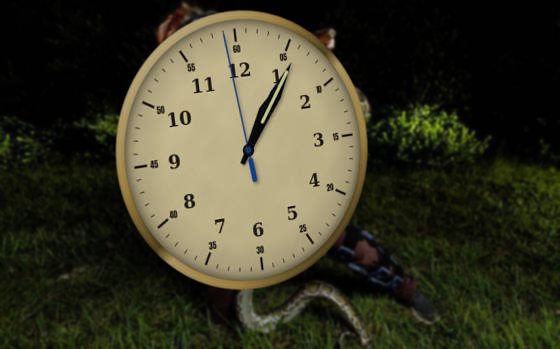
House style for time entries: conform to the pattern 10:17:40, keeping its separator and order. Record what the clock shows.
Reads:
1:05:59
